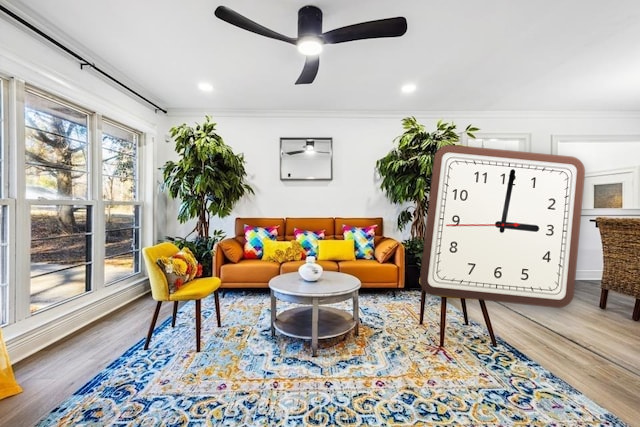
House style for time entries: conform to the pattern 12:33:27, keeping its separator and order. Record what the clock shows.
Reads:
3:00:44
